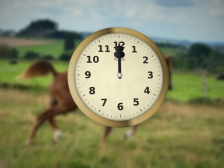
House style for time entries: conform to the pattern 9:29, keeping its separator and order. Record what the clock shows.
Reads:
12:00
